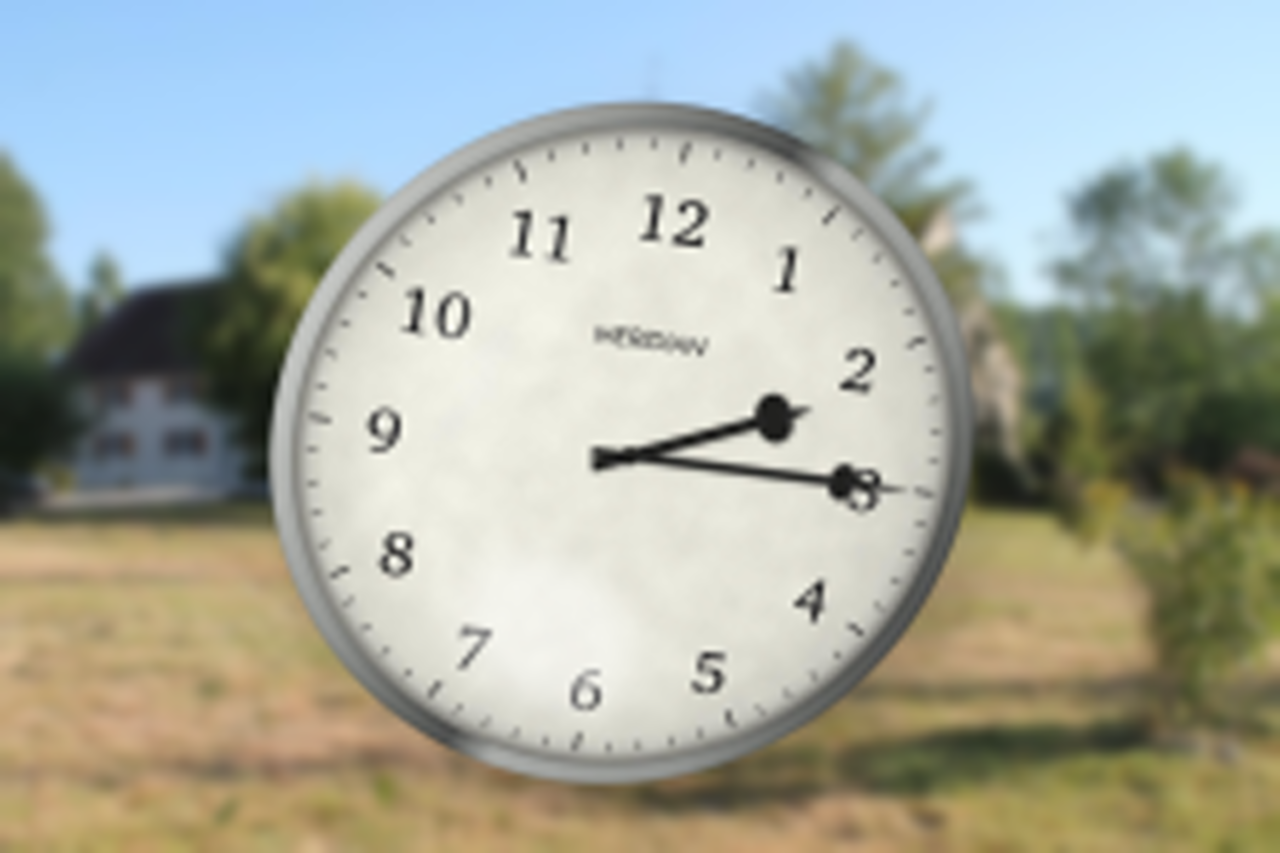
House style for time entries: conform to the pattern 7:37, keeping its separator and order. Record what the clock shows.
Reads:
2:15
